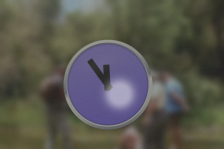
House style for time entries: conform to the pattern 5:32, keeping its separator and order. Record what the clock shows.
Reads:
11:54
